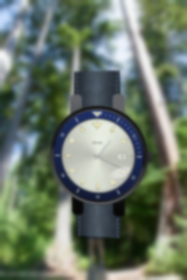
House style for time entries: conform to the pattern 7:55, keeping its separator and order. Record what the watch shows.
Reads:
1:19
